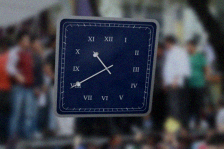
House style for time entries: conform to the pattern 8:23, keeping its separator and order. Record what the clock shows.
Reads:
10:40
